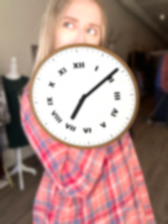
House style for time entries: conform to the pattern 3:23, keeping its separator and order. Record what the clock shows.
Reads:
7:09
